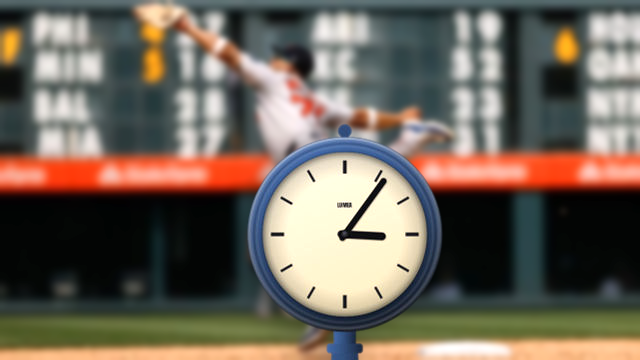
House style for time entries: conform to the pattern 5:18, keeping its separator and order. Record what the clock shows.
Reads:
3:06
